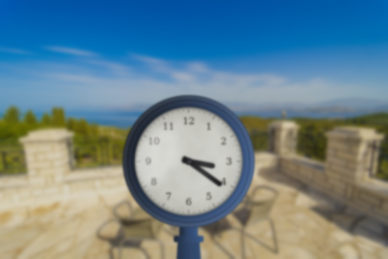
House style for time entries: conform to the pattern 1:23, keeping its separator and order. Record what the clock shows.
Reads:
3:21
